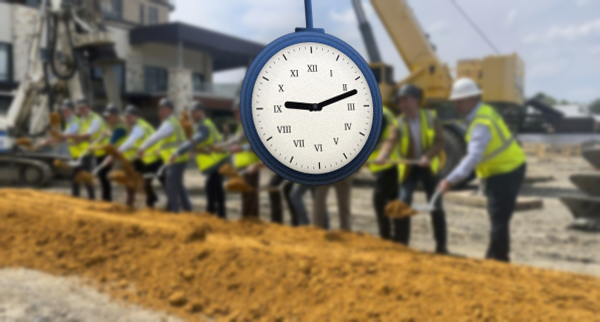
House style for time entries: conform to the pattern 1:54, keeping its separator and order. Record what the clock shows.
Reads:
9:12
